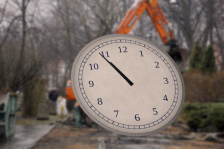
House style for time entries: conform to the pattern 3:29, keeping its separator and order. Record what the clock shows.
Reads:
10:54
